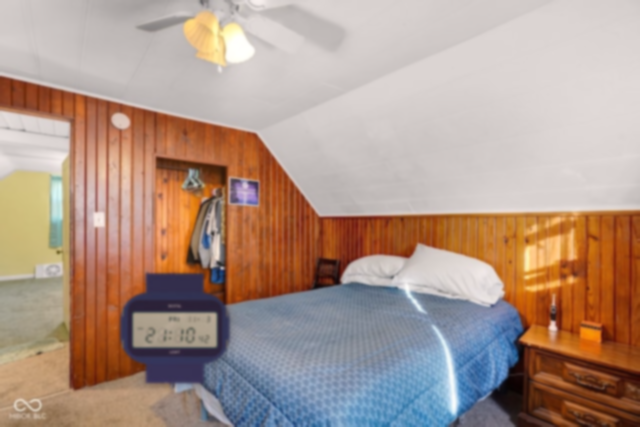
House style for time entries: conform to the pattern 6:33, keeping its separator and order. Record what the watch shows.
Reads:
21:10
